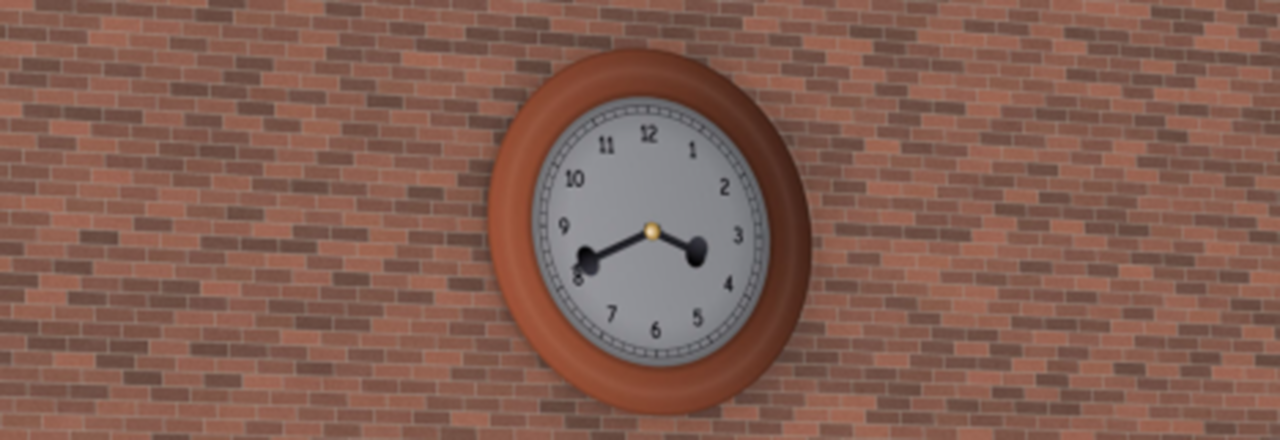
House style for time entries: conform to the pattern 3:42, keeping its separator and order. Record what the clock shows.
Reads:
3:41
